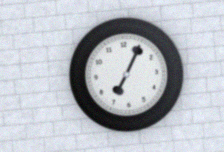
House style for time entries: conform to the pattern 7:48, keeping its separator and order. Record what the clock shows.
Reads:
7:05
